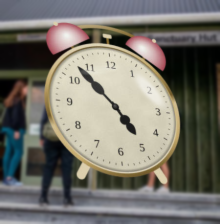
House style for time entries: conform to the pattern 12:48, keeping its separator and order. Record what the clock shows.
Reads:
4:53
